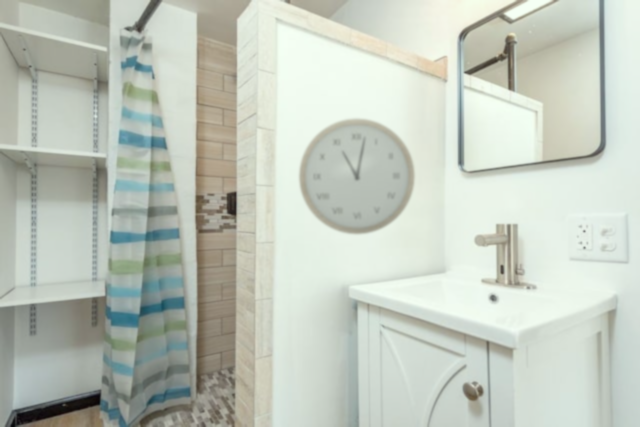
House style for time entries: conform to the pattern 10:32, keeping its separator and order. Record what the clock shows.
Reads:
11:02
